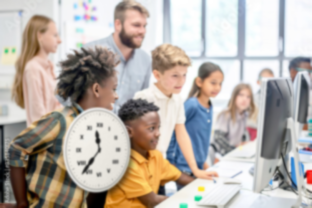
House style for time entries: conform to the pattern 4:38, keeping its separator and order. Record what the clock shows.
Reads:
11:37
